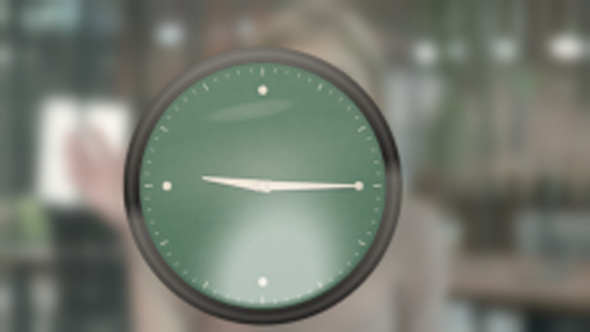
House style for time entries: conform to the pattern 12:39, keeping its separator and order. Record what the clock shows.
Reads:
9:15
